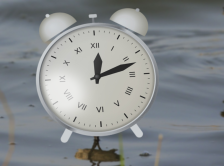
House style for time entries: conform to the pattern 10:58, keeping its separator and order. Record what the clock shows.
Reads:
12:12
